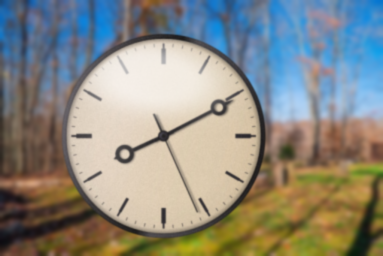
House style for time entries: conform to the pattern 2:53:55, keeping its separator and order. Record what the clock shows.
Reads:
8:10:26
